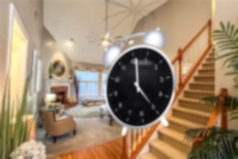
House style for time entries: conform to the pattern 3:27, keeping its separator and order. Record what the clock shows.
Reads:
5:01
